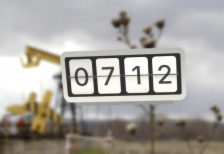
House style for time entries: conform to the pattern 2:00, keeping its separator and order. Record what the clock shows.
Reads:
7:12
